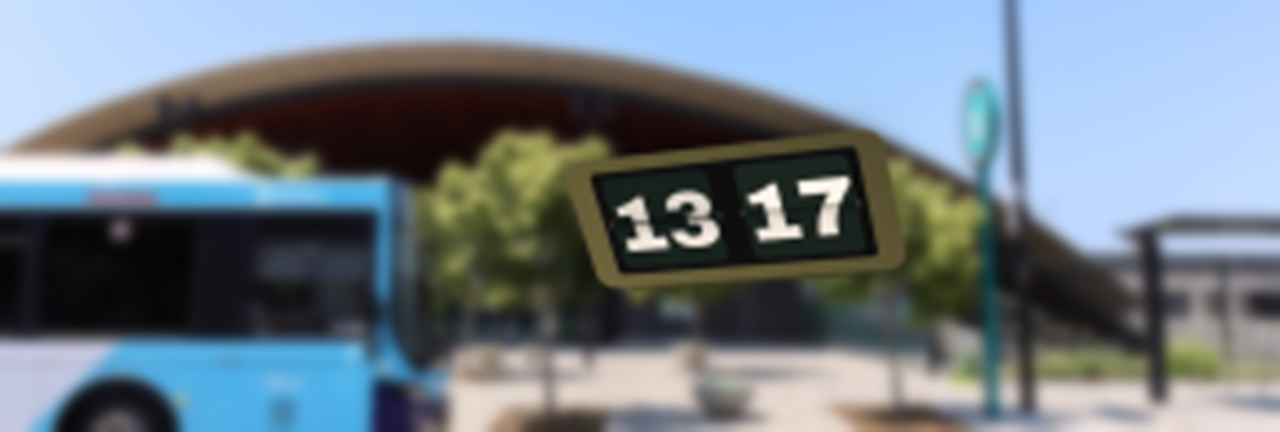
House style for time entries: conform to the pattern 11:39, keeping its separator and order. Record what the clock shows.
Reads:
13:17
